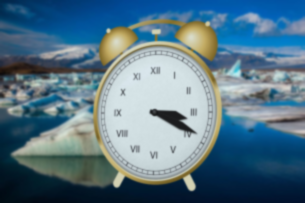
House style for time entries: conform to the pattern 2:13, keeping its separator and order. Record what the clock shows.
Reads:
3:19
